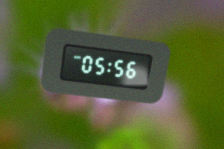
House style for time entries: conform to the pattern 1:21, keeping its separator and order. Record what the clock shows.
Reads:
5:56
